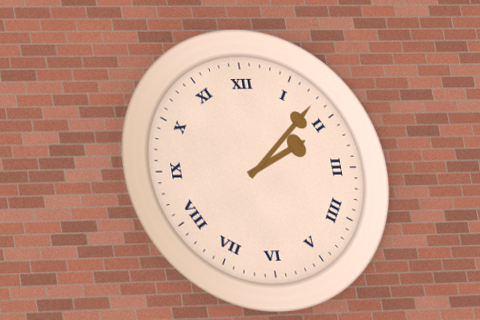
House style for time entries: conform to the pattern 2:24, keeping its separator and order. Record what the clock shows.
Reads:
2:08
